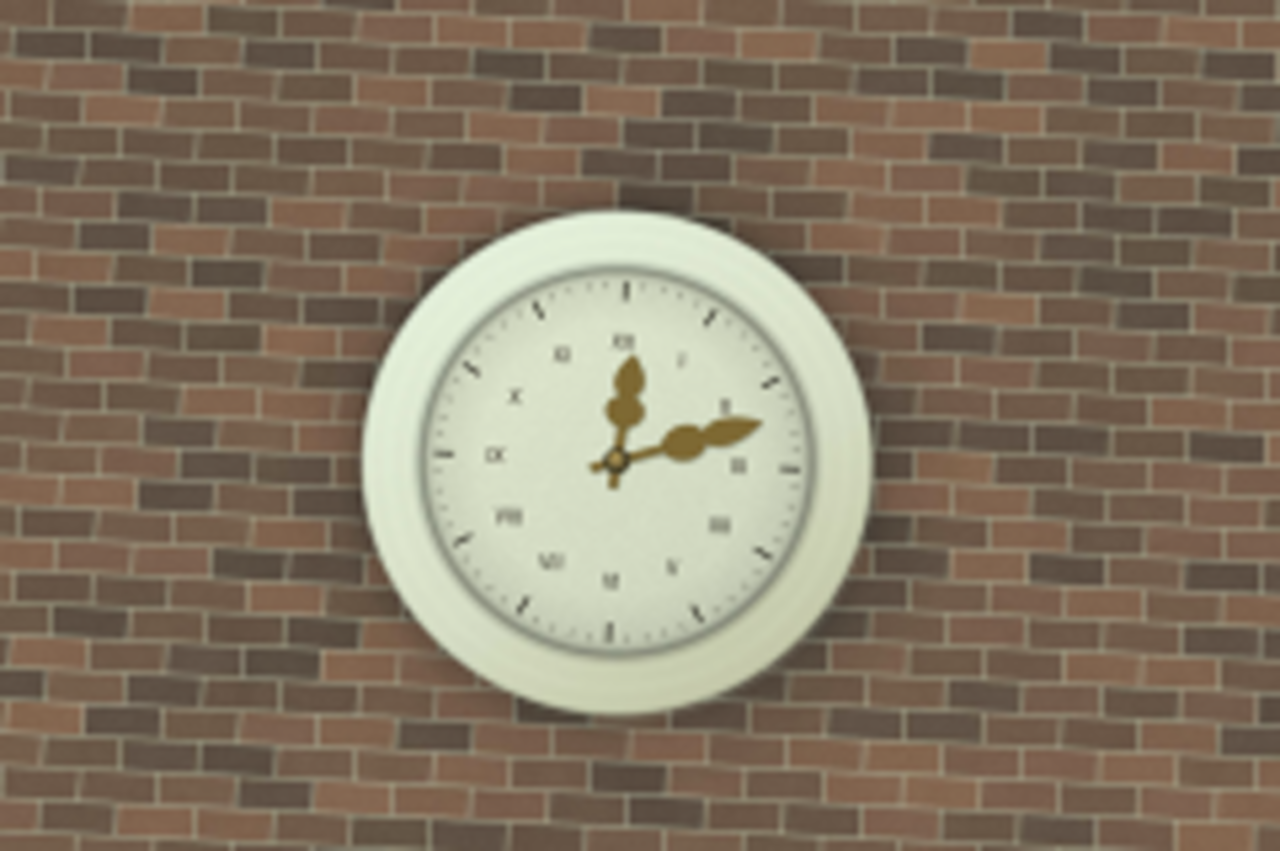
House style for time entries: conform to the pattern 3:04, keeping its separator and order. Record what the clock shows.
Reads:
12:12
